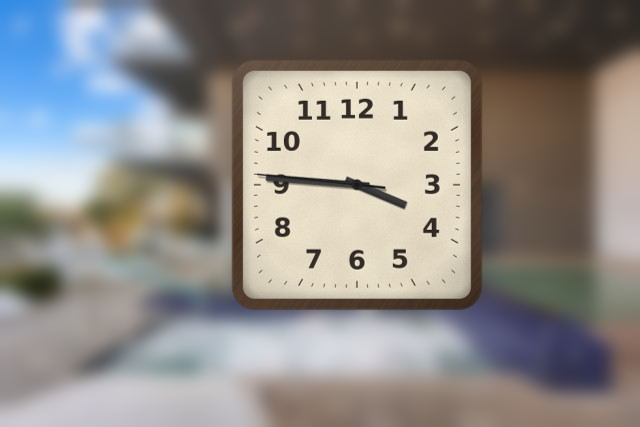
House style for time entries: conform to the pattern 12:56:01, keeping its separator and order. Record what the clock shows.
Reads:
3:45:46
